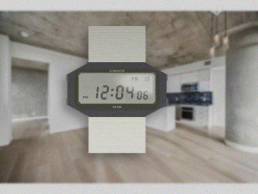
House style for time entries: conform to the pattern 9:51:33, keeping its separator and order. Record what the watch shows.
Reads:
12:04:06
